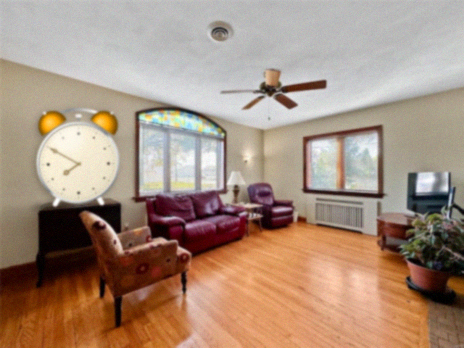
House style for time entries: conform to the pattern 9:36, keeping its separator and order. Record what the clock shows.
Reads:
7:50
